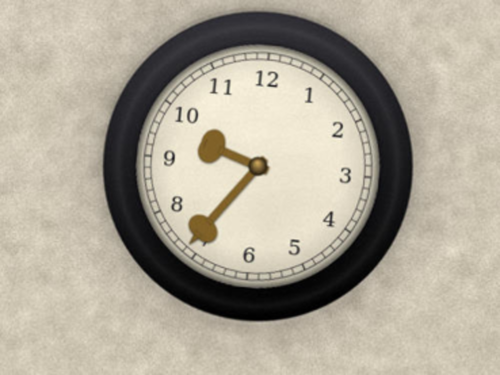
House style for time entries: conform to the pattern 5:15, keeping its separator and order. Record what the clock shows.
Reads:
9:36
